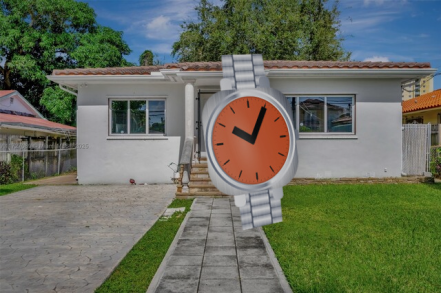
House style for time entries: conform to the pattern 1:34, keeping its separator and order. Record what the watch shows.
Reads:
10:05
